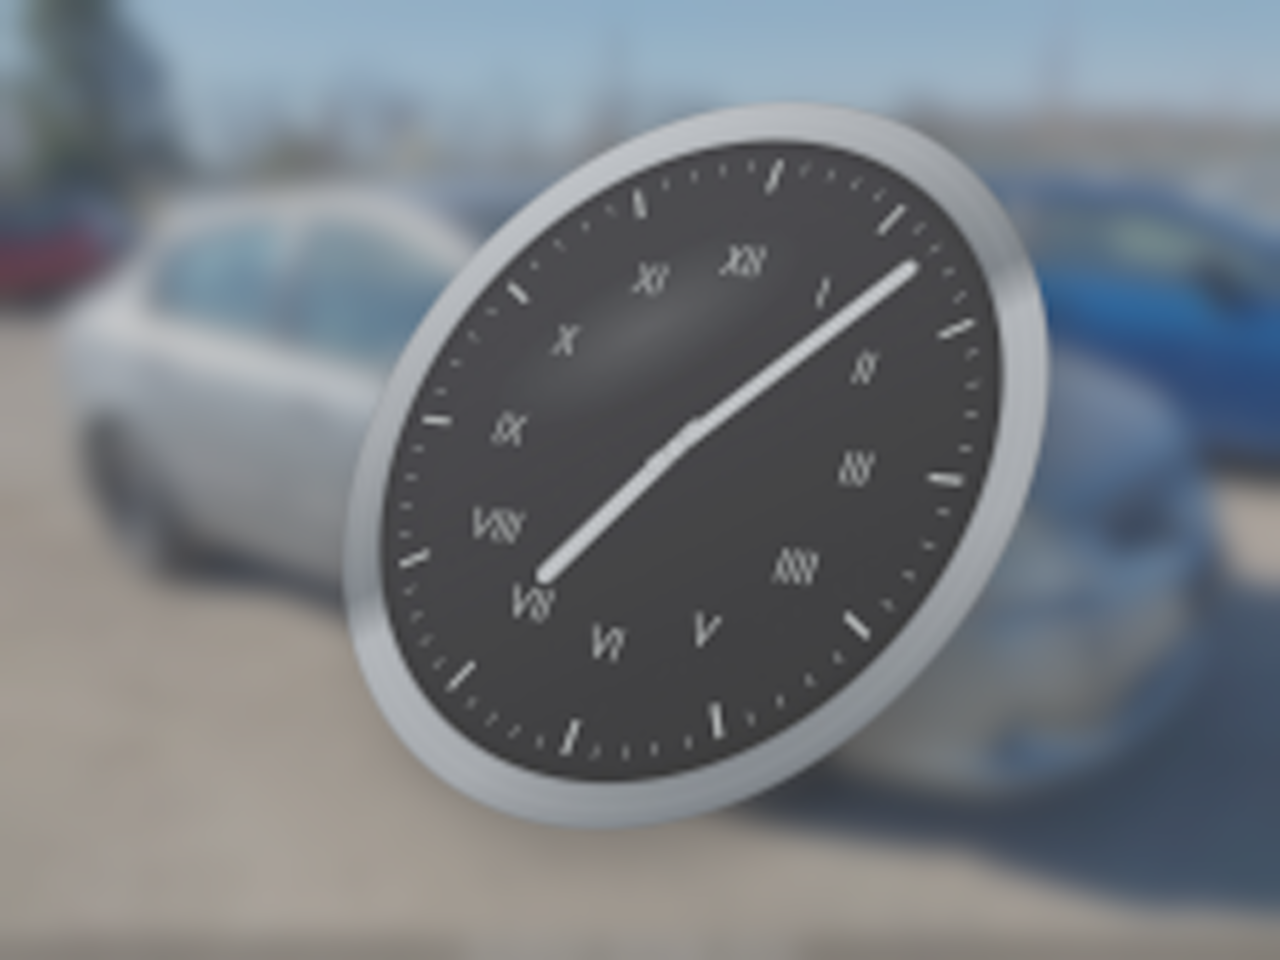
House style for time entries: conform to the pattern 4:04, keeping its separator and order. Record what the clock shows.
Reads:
7:07
